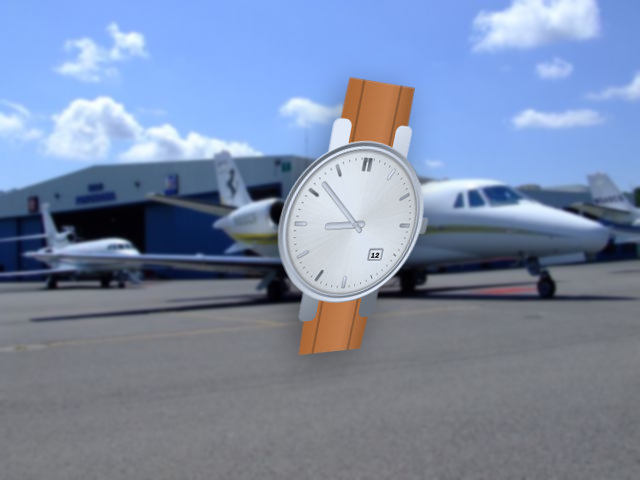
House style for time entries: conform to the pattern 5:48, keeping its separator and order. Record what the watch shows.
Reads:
8:52
